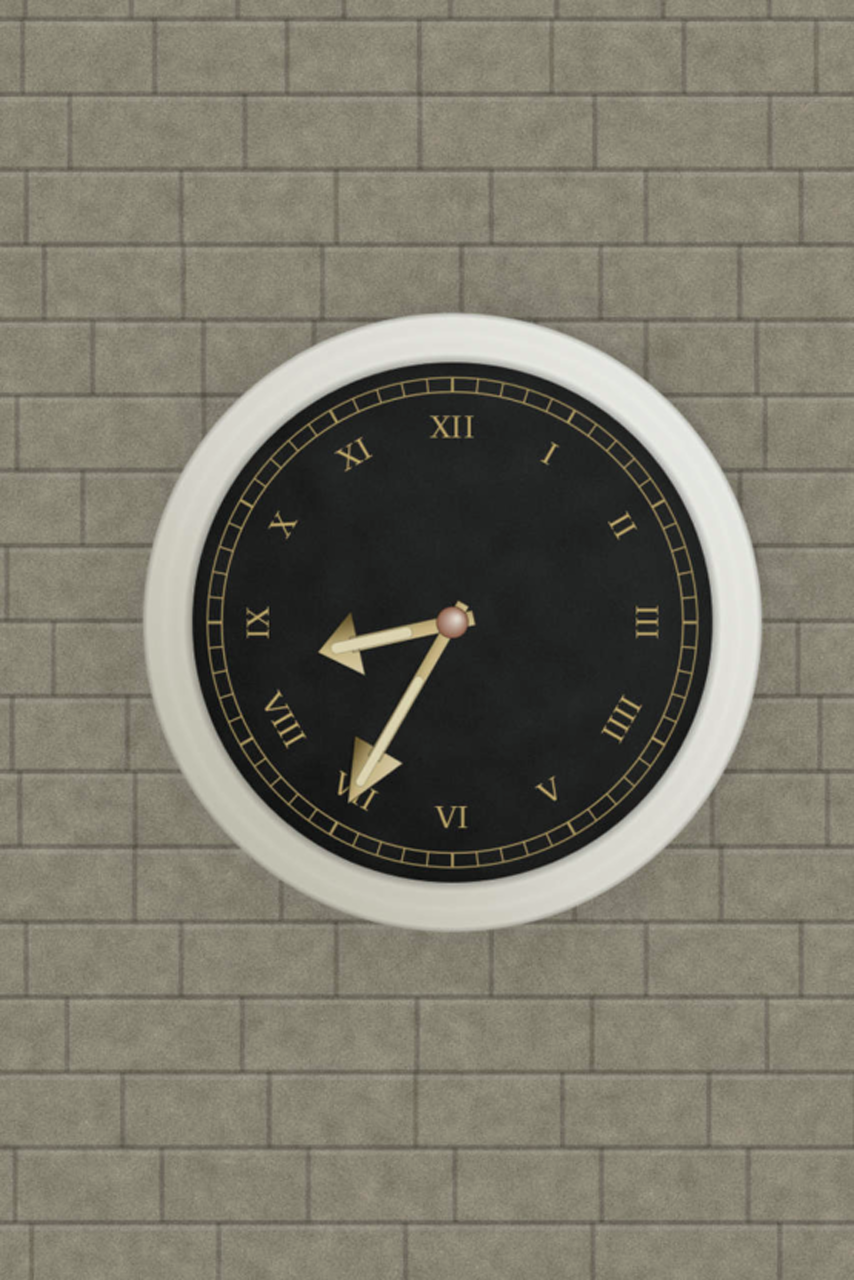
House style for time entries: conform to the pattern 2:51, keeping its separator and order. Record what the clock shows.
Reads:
8:35
